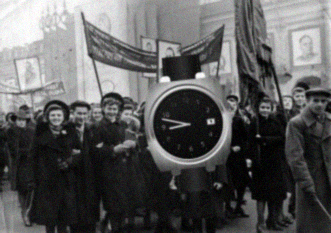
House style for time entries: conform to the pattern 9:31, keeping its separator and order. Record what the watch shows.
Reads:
8:48
